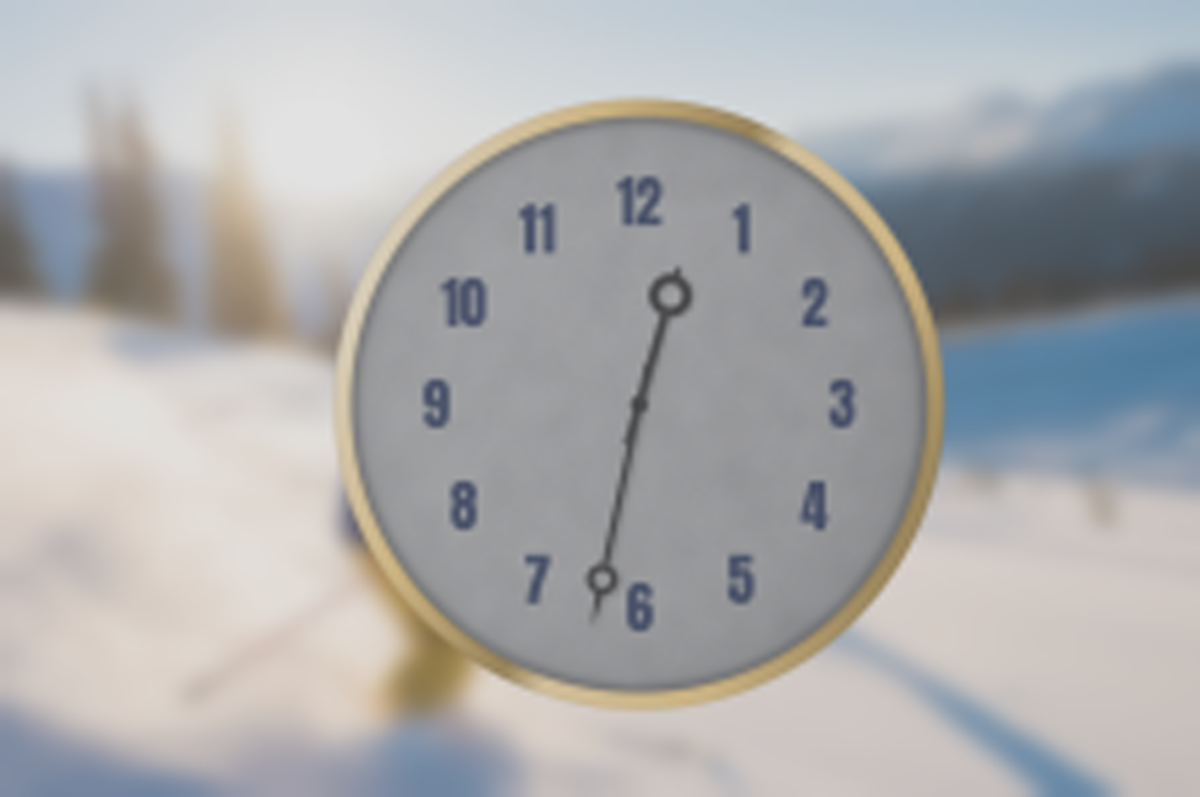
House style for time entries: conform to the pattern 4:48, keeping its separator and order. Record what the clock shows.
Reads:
12:32
